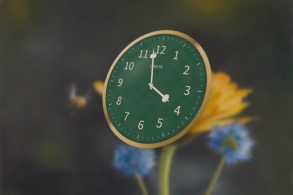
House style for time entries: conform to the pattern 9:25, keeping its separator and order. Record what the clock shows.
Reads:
3:58
